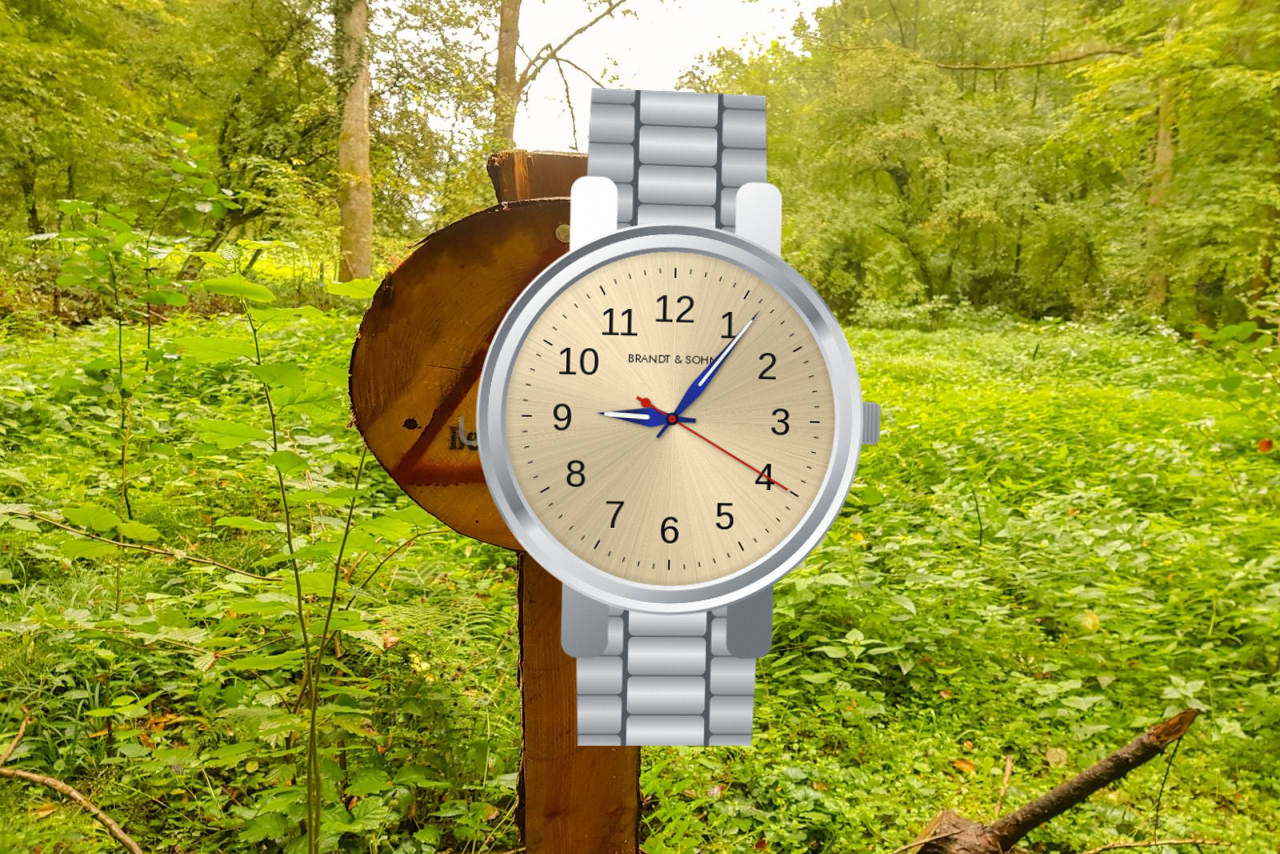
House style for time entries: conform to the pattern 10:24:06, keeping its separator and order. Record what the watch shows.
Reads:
9:06:20
